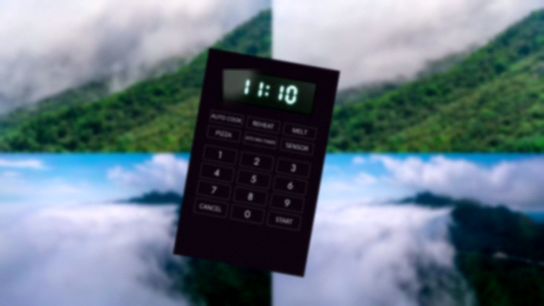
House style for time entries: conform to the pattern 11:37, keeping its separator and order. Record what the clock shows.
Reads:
11:10
